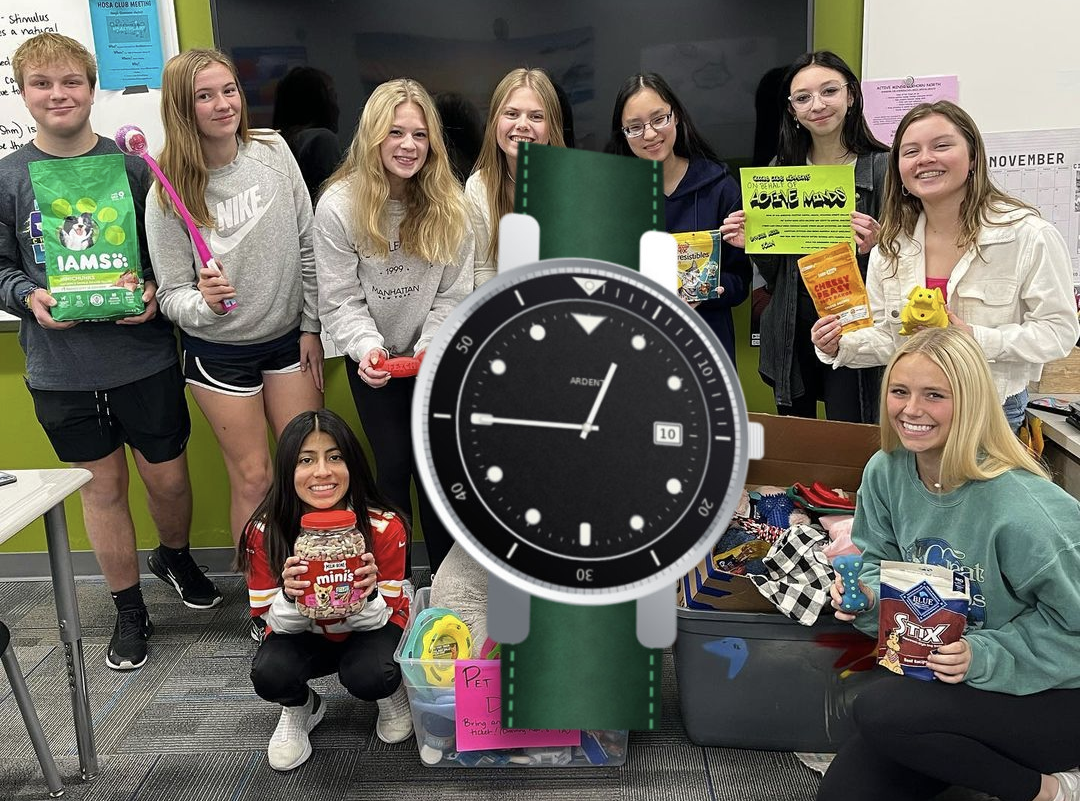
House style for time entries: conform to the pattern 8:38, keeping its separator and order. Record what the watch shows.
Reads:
12:45
